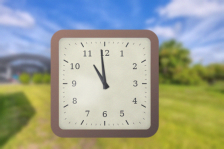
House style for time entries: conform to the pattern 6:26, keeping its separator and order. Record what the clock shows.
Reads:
10:59
